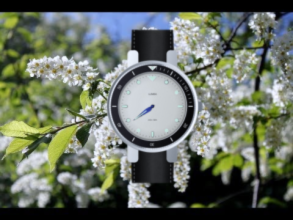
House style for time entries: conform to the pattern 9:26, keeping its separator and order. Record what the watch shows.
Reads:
7:39
